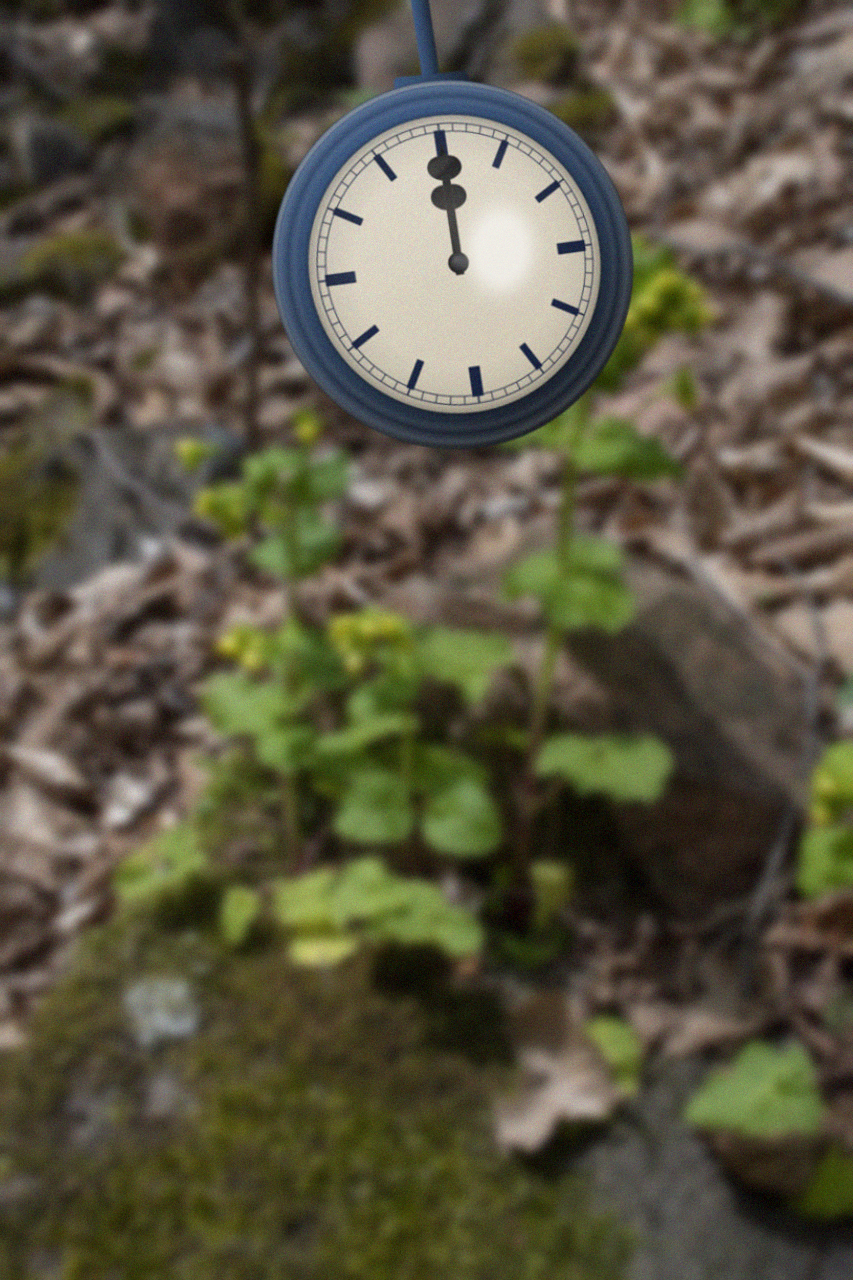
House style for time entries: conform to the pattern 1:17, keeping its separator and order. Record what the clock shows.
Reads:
12:00
